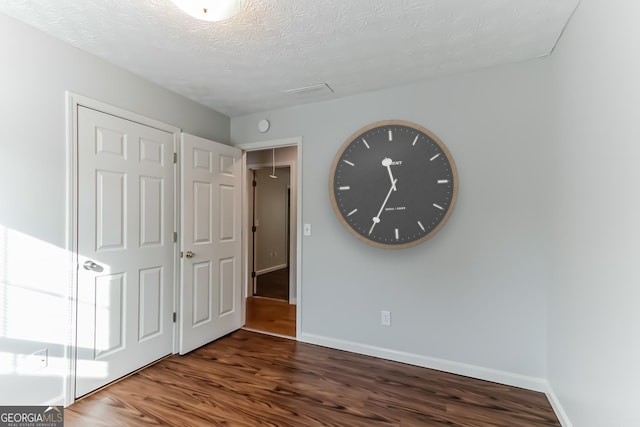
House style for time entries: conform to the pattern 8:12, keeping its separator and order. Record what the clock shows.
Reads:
11:35
